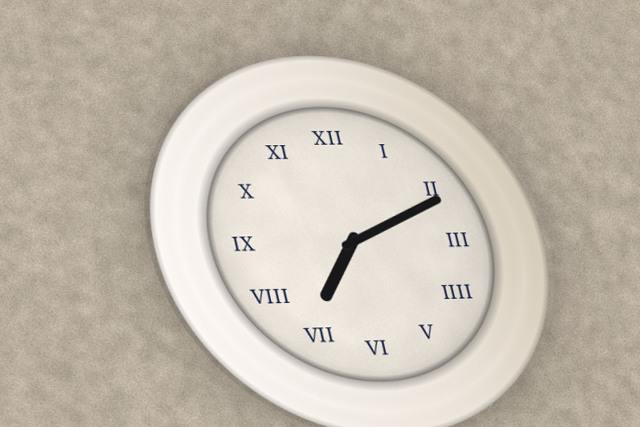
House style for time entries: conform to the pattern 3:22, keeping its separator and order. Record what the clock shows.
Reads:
7:11
